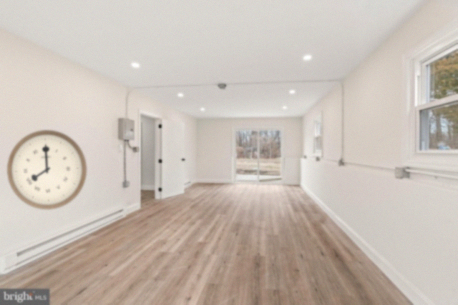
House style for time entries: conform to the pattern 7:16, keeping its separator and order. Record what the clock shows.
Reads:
8:00
